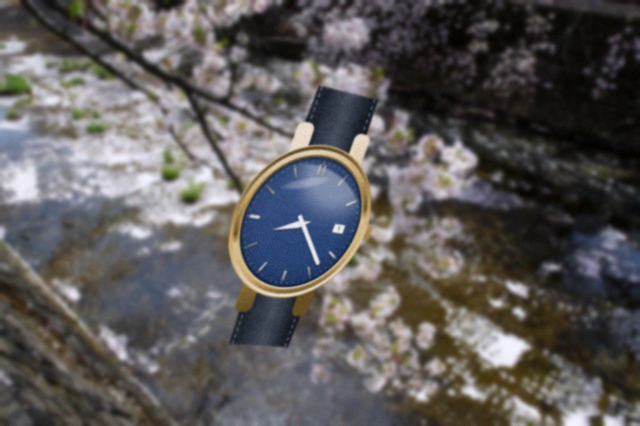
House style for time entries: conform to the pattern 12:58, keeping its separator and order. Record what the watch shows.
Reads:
8:23
